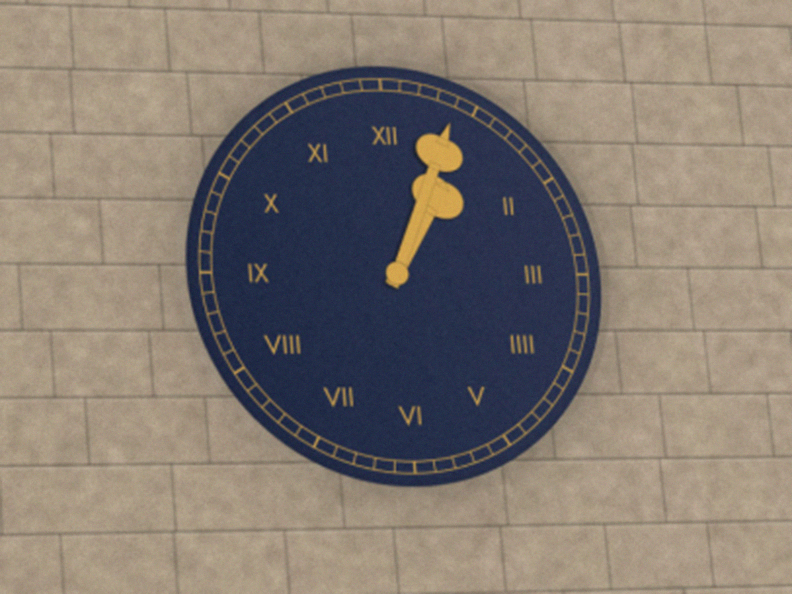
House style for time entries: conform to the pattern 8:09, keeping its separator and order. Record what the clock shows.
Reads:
1:04
